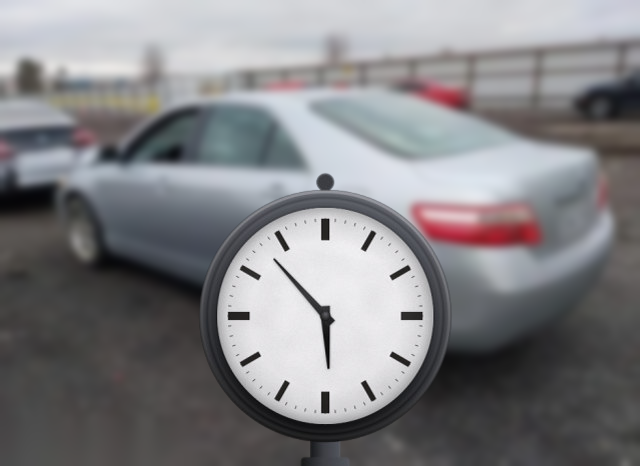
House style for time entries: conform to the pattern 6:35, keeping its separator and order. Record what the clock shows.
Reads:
5:53
